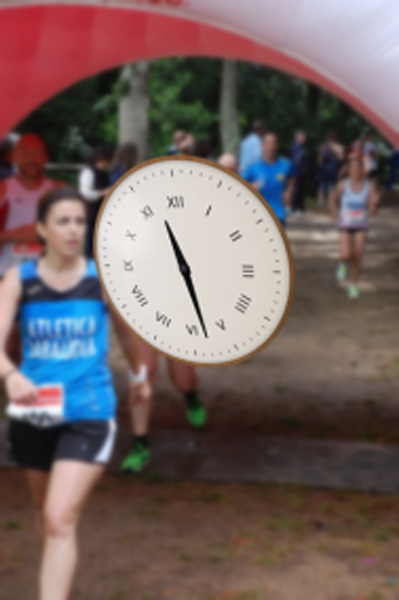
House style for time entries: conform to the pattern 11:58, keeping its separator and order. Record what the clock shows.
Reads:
11:28
